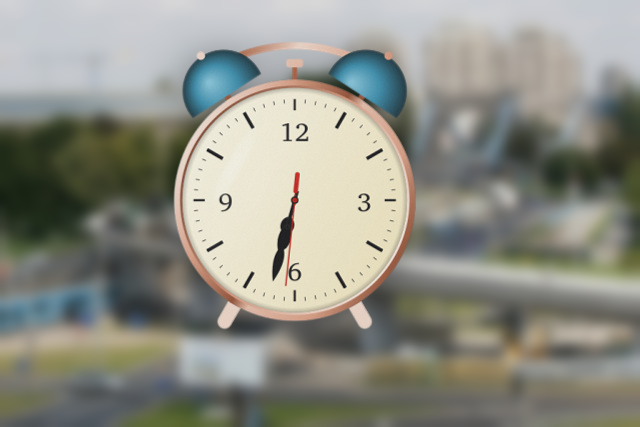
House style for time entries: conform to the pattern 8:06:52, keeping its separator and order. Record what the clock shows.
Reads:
6:32:31
